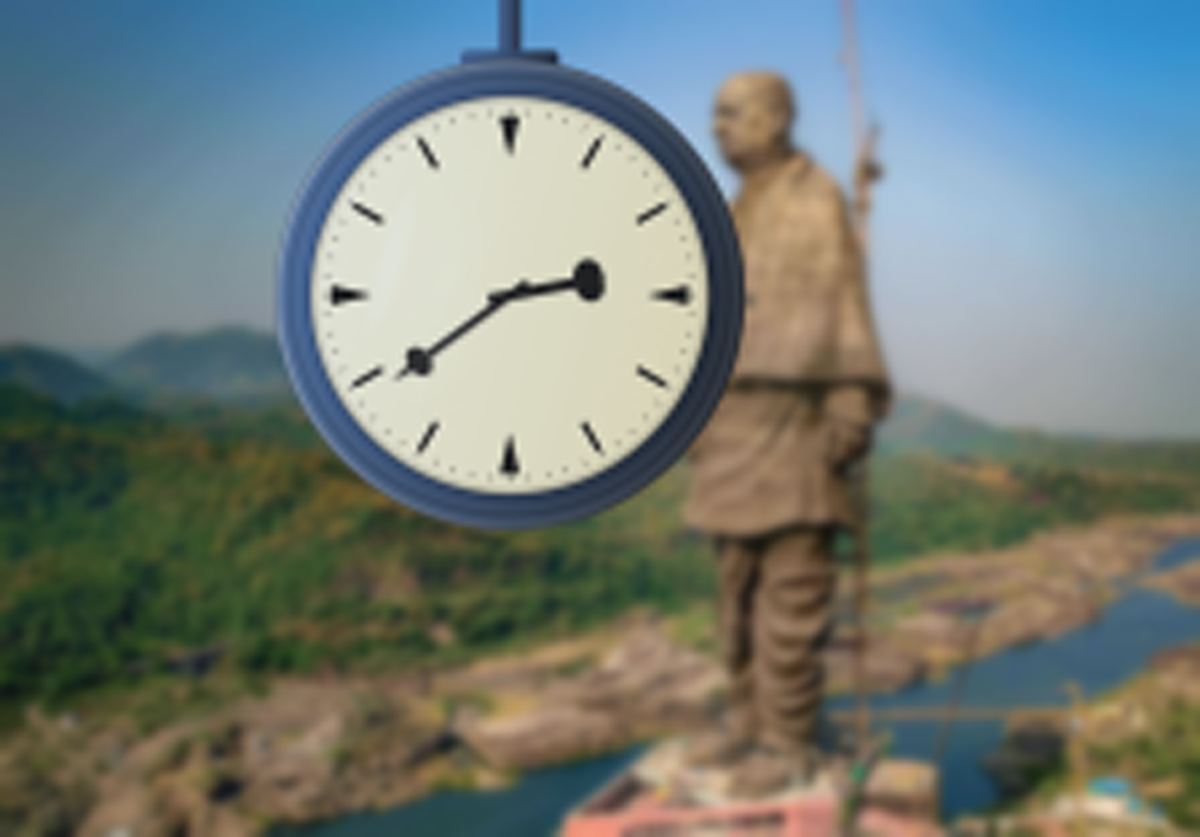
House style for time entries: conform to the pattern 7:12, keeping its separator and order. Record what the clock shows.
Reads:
2:39
